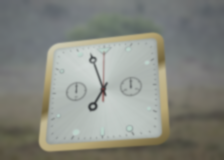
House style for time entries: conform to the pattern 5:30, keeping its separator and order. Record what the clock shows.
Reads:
6:57
